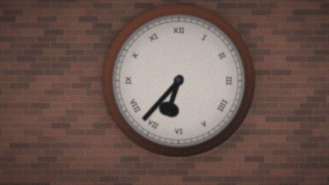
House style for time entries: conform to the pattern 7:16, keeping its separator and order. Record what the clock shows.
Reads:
6:37
